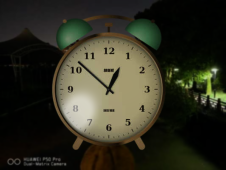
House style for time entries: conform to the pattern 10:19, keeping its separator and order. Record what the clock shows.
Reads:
12:52
